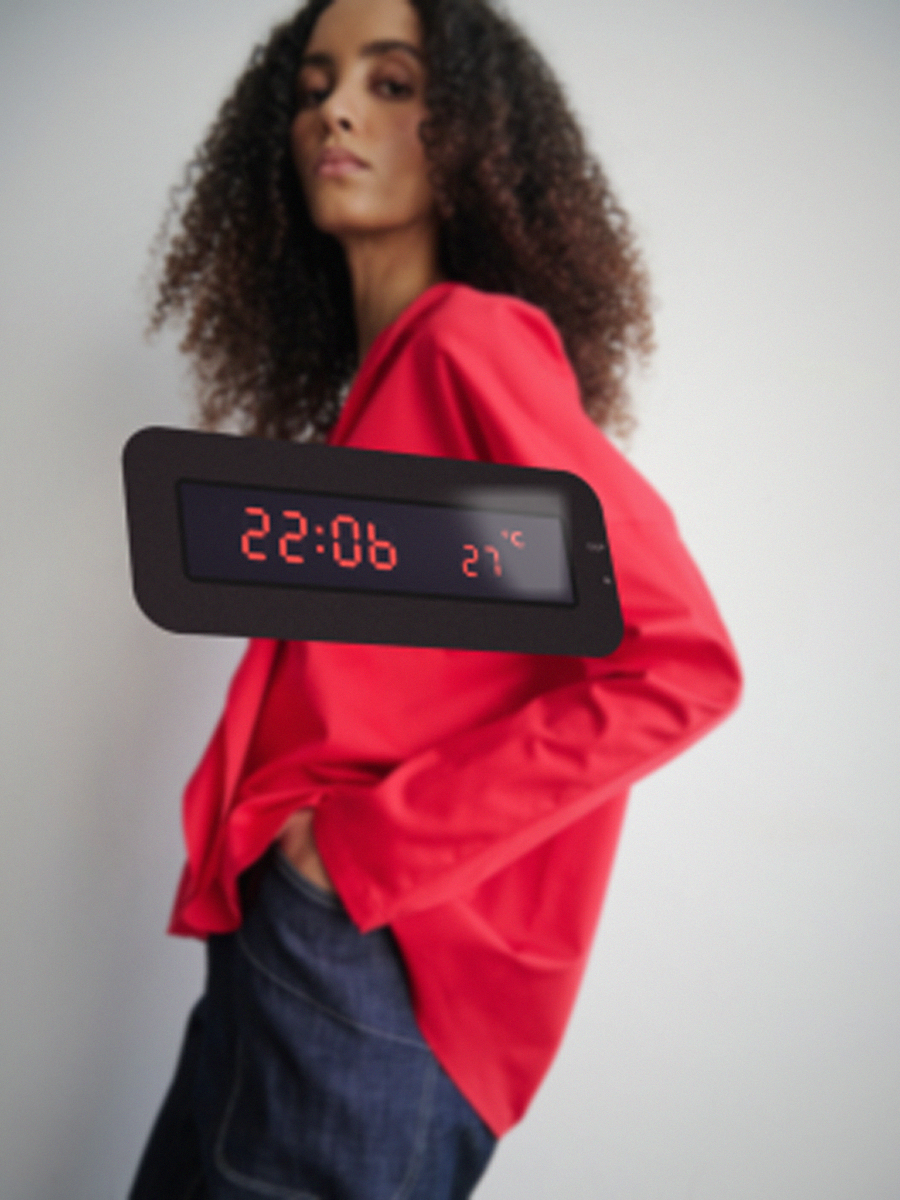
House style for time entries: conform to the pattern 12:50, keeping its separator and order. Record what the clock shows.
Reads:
22:06
